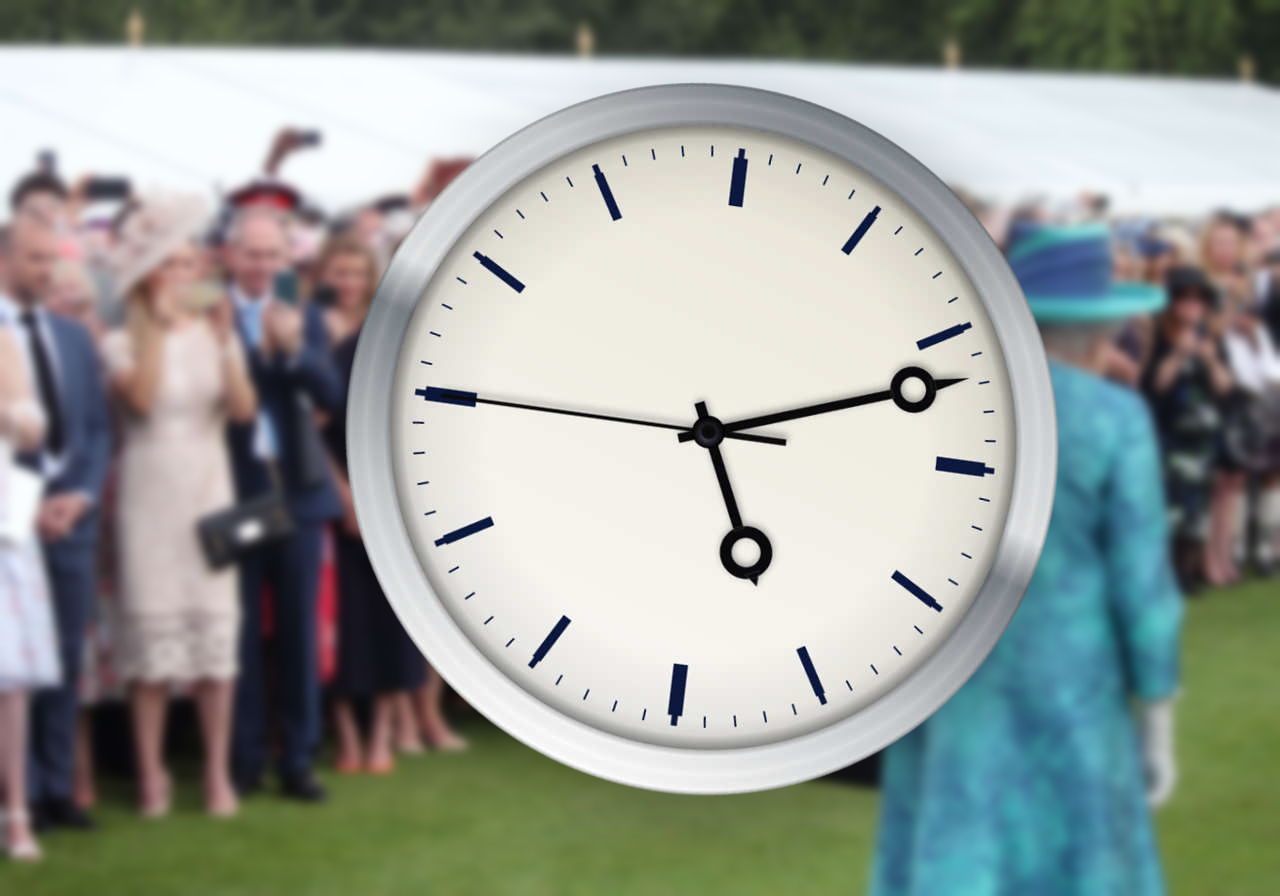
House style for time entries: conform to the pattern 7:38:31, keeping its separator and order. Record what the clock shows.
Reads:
5:11:45
